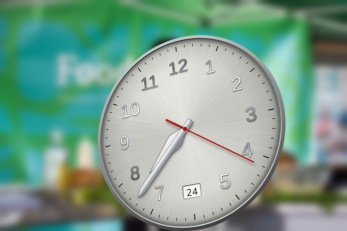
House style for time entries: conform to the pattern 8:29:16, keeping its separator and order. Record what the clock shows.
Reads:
7:37:21
